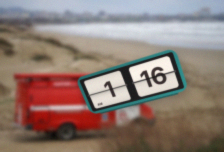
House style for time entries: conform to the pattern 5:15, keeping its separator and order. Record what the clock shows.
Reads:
1:16
